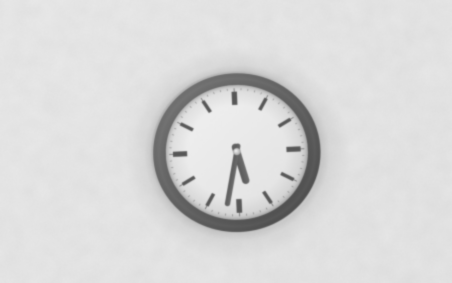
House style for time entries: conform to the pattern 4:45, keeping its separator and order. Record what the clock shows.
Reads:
5:32
